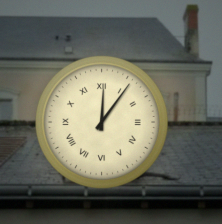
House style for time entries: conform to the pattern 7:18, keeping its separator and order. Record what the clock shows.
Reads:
12:06
